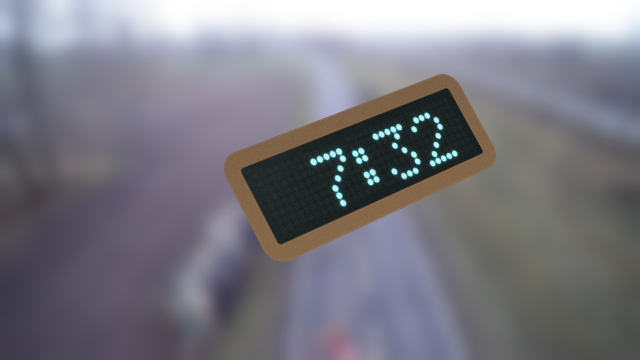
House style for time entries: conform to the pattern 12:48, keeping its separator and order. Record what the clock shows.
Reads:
7:32
